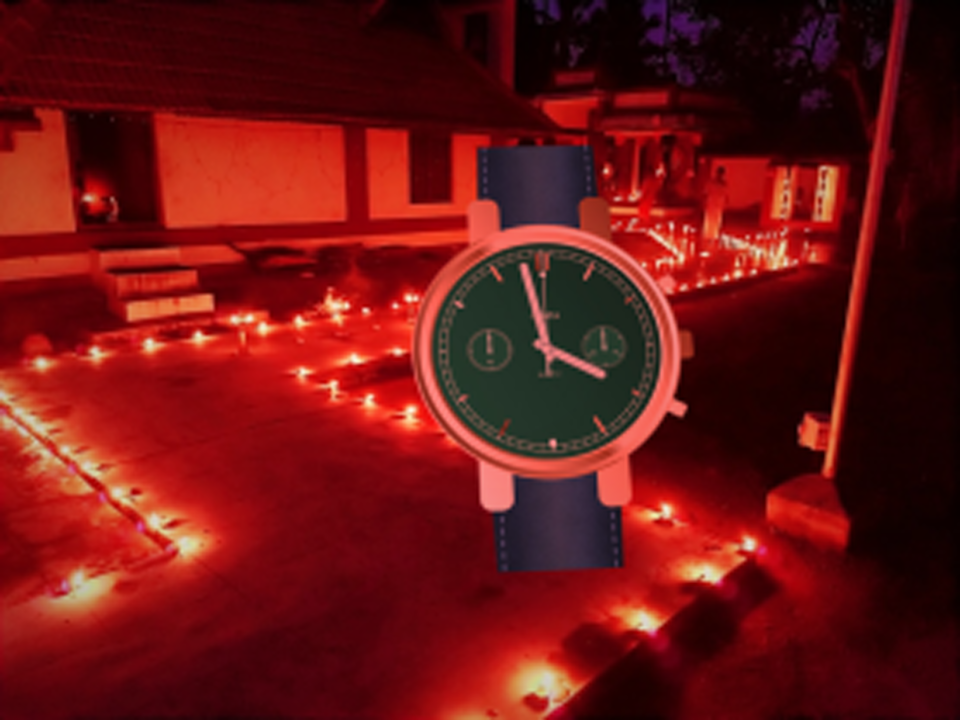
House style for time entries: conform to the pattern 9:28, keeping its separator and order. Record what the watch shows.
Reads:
3:58
